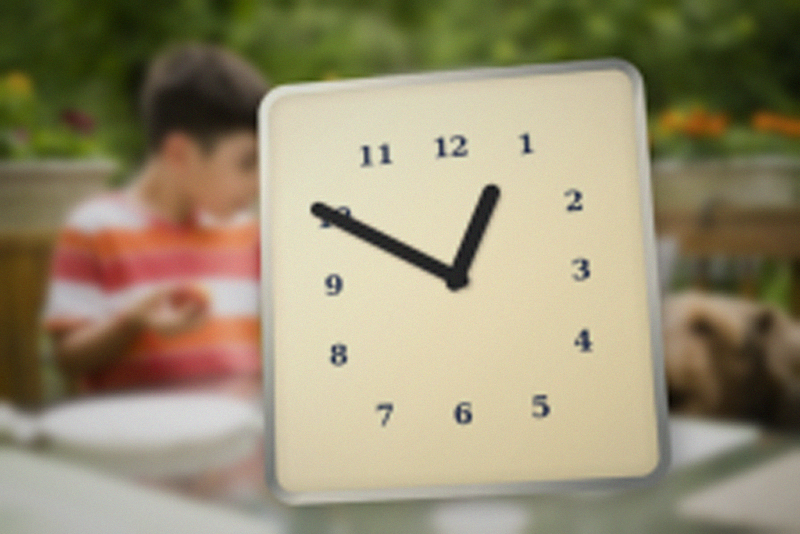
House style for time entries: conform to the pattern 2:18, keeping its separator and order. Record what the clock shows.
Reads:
12:50
